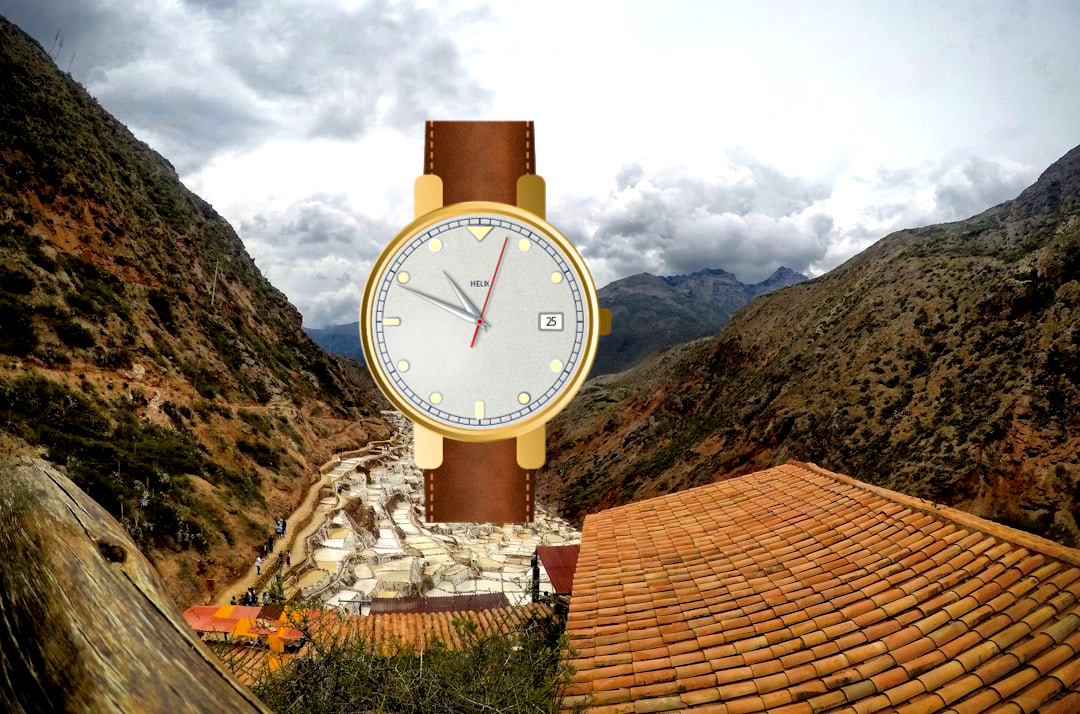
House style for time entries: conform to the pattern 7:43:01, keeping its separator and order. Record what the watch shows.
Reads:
10:49:03
